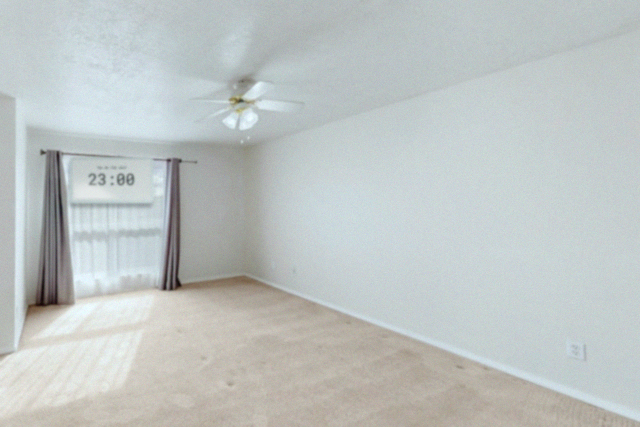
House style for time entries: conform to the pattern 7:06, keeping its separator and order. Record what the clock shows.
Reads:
23:00
